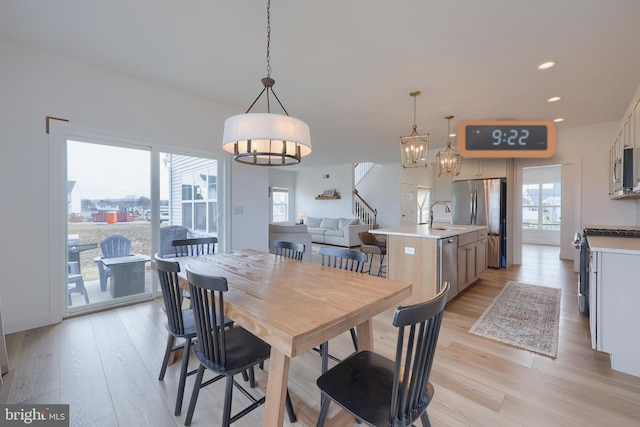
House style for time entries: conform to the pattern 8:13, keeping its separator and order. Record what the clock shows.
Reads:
9:22
